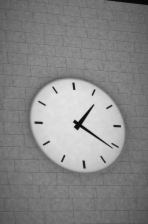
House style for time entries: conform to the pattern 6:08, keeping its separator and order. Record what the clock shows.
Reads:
1:21
